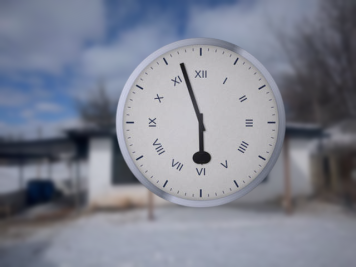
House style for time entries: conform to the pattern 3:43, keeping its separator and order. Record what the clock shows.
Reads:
5:57
